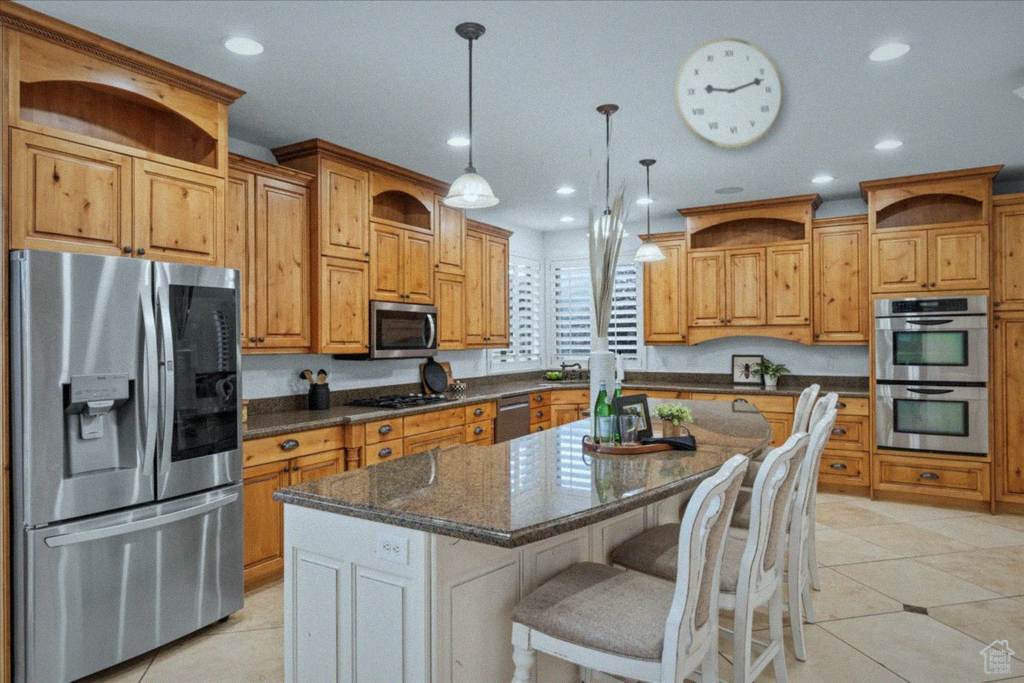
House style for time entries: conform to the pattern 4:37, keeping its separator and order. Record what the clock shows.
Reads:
9:12
